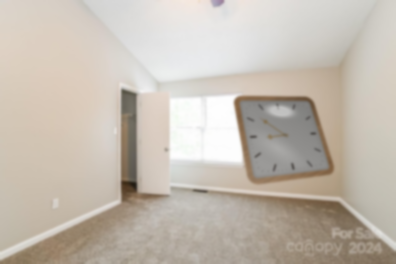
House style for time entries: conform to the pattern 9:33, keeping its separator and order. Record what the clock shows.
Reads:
8:52
